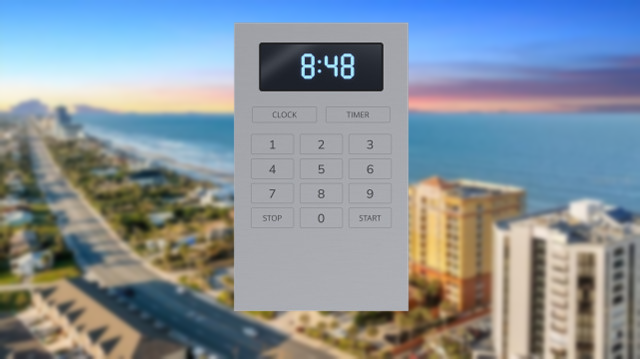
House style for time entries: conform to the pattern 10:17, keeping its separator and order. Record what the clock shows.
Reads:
8:48
